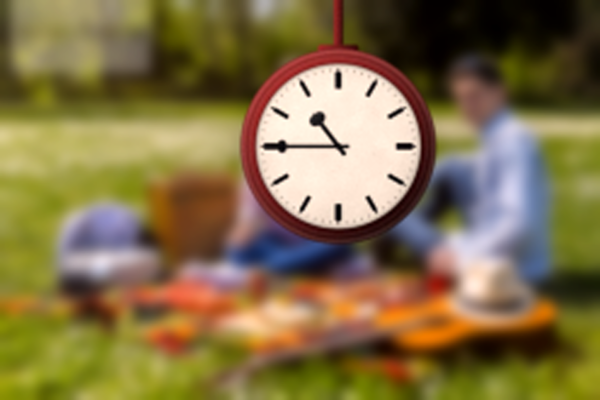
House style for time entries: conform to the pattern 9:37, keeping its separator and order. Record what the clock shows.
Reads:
10:45
